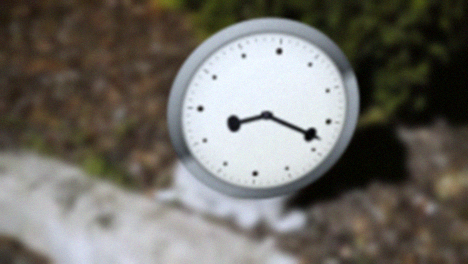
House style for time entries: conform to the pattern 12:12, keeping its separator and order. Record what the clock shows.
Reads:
8:18
